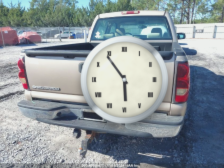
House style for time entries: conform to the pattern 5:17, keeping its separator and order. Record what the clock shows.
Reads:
5:54
